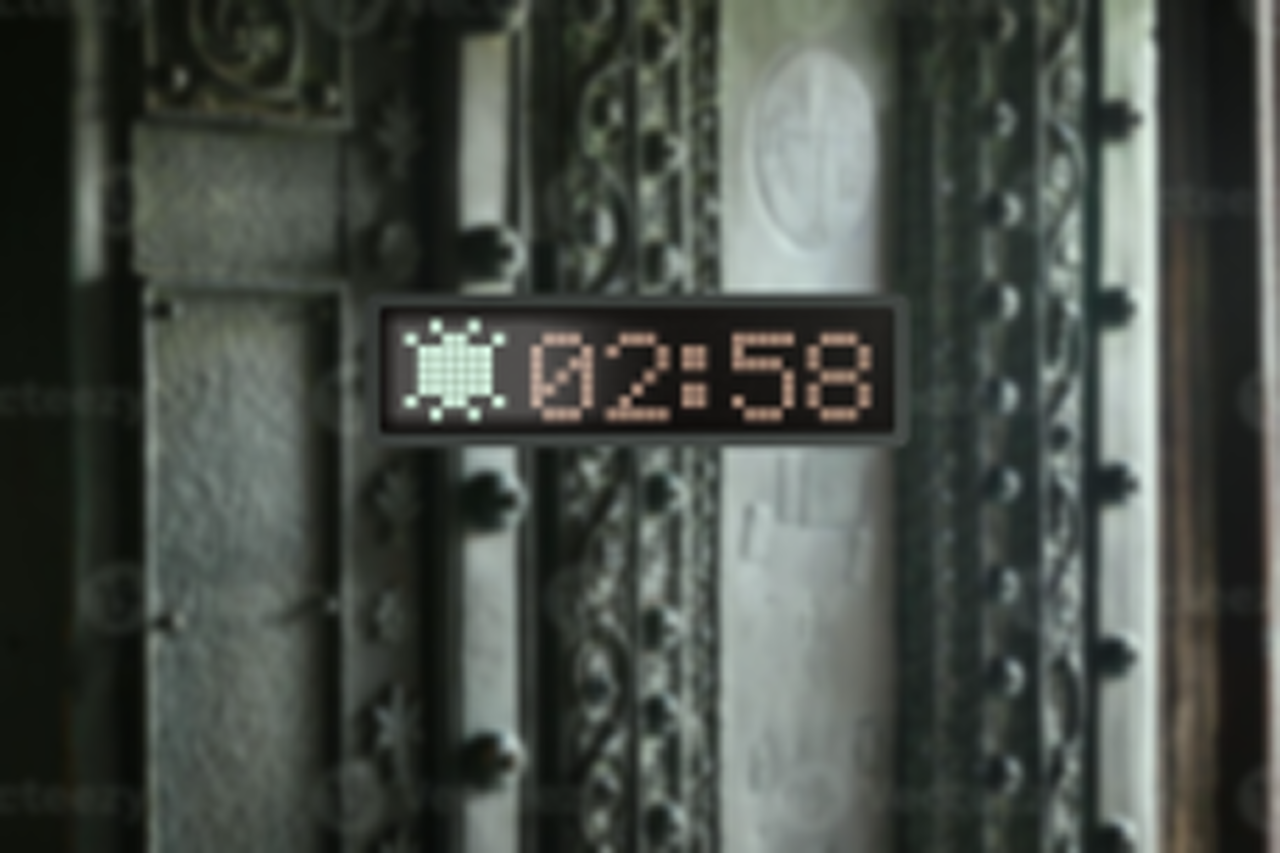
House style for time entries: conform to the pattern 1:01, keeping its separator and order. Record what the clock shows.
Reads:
2:58
